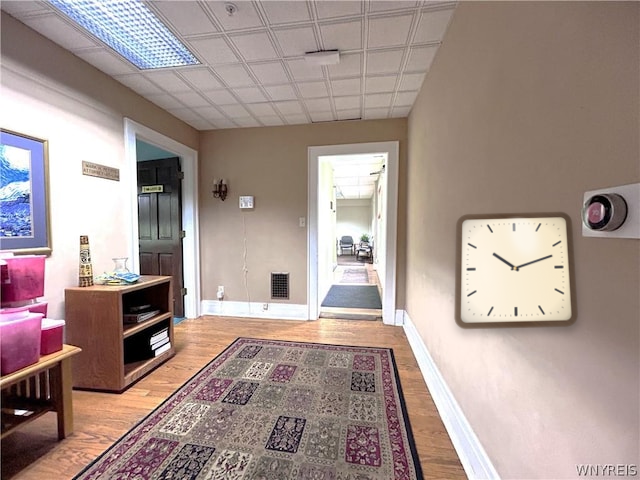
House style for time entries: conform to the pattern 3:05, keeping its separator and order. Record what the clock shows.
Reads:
10:12
